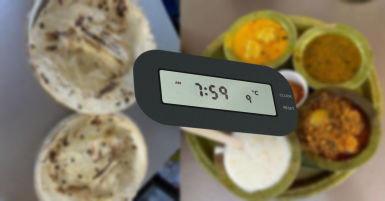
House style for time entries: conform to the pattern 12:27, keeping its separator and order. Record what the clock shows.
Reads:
7:59
